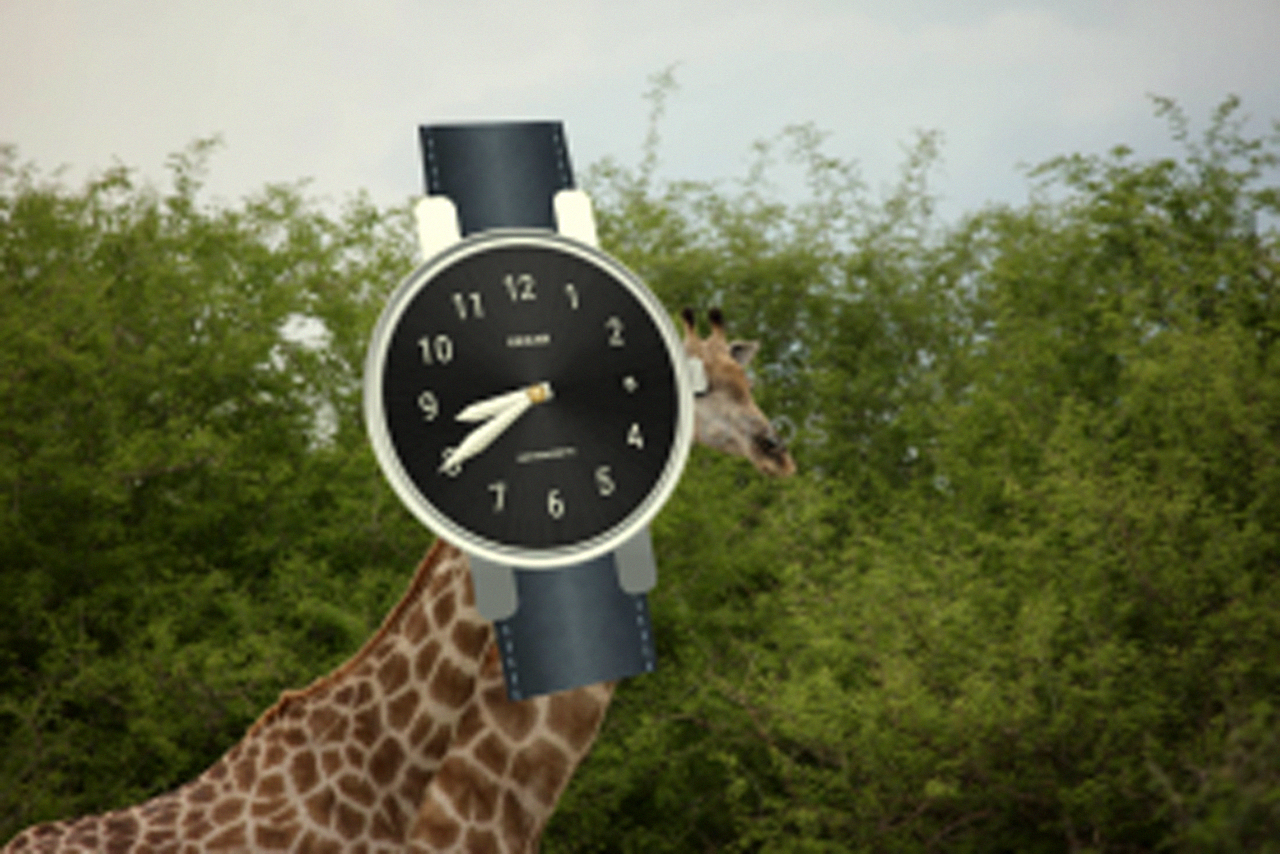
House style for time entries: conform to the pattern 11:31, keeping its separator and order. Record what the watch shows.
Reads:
8:40
